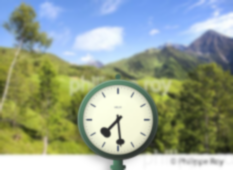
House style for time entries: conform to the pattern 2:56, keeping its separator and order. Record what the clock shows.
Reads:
7:29
